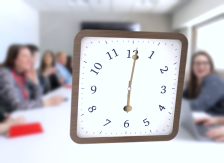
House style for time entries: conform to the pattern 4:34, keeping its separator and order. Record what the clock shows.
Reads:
6:01
